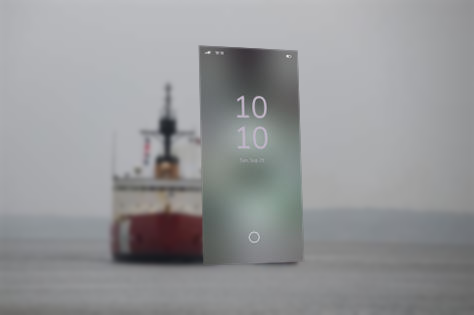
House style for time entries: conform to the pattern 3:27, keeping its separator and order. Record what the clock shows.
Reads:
10:10
